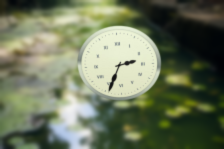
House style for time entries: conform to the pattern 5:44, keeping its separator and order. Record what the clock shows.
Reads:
2:34
